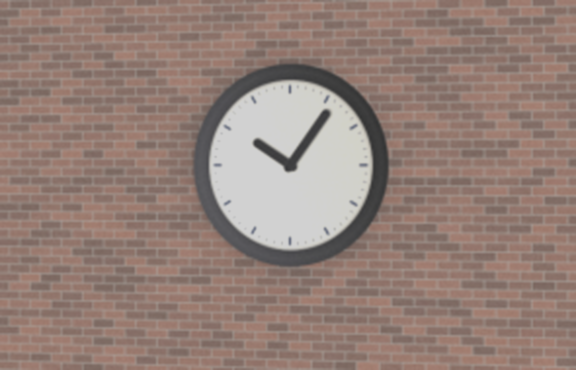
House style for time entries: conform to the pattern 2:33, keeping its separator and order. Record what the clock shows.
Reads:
10:06
